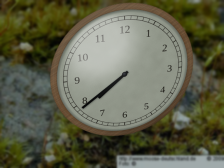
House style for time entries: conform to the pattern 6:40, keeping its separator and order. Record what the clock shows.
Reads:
7:39
